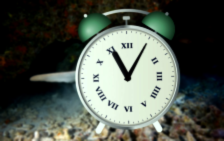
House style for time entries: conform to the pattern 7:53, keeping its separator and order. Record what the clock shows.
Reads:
11:05
